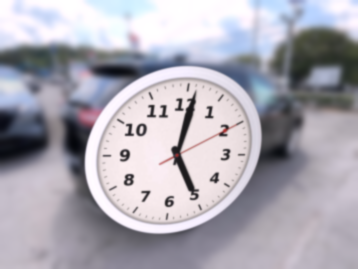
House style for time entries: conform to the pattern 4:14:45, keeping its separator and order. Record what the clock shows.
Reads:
5:01:10
